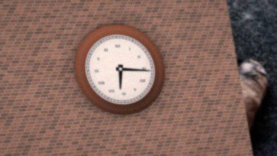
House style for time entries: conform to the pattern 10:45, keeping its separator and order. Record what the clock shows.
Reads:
6:16
